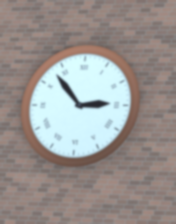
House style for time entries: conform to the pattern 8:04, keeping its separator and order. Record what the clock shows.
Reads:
2:53
